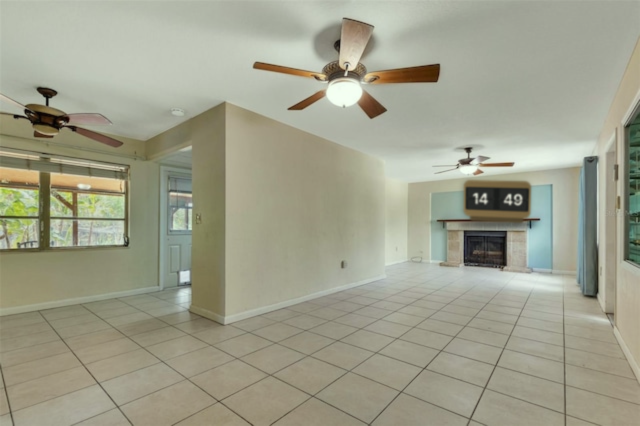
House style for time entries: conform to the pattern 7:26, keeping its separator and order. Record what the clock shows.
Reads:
14:49
